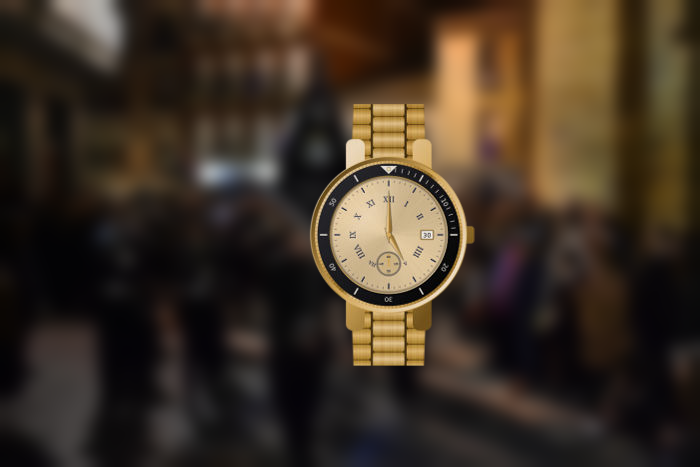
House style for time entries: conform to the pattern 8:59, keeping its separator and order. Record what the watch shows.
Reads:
5:00
